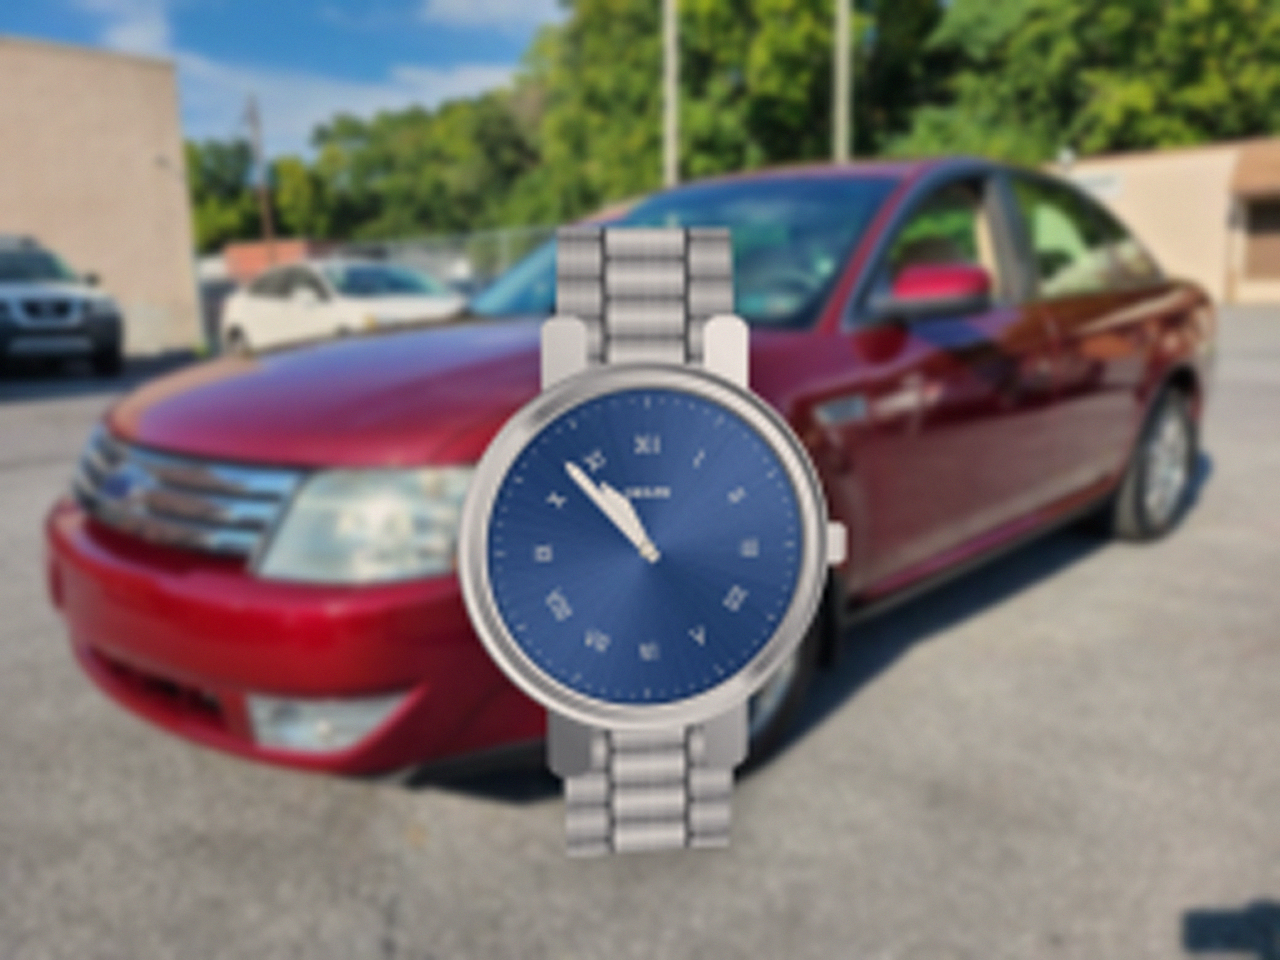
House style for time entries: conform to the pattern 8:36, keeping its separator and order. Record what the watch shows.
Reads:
10:53
